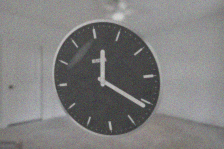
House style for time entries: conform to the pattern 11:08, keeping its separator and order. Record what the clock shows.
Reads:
12:21
